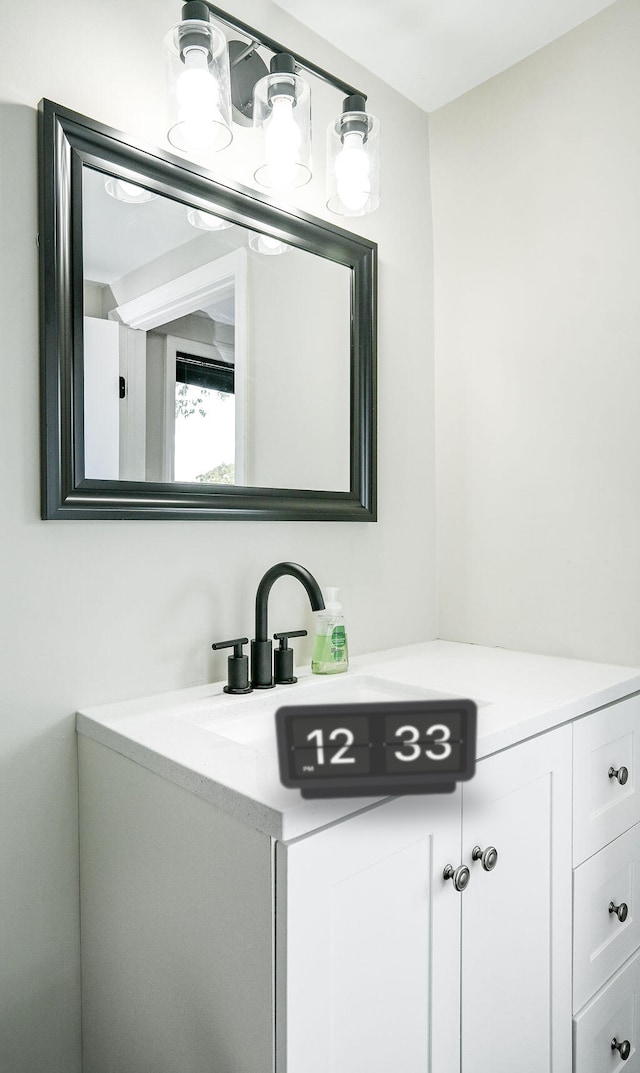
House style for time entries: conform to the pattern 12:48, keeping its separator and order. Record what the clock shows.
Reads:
12:33
